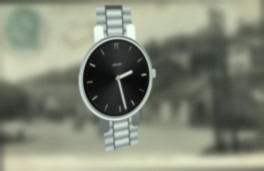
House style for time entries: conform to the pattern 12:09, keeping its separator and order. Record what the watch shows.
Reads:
2:28
